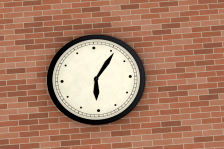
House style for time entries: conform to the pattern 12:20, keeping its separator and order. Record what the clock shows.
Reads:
6:06
